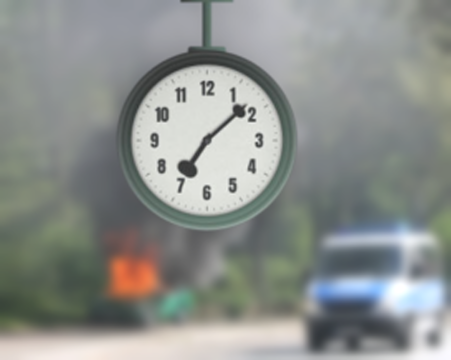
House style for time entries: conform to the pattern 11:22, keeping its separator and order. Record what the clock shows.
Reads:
7:08
